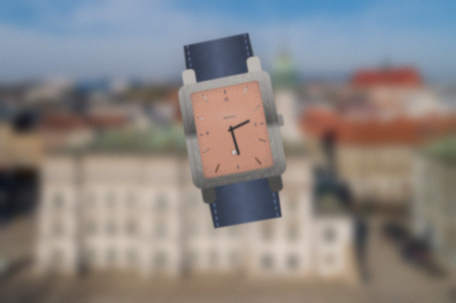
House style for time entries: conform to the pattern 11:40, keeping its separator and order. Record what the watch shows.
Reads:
2:29
